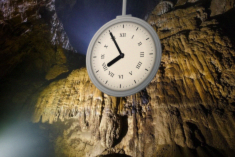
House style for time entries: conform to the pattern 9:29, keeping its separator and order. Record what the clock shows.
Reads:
7:55
